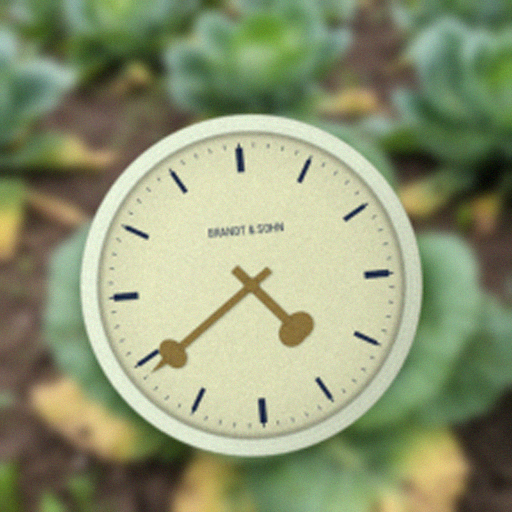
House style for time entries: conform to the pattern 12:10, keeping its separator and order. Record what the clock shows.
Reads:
4:39
